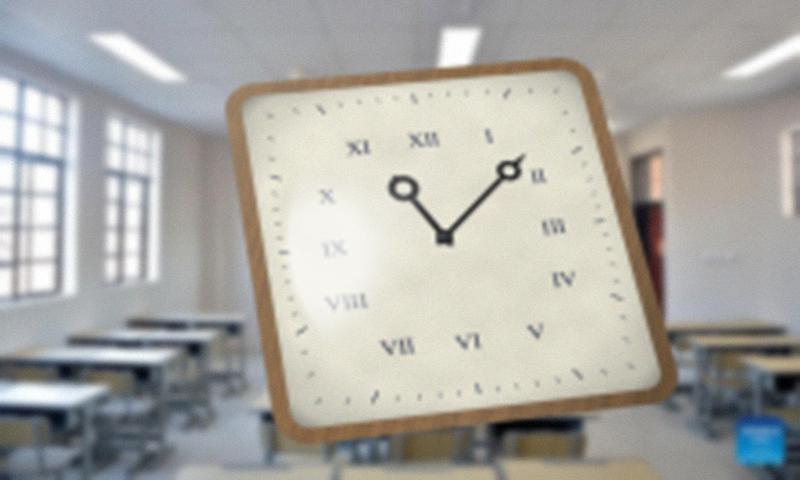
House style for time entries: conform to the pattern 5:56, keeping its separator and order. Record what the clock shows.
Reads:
11:08
